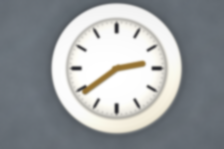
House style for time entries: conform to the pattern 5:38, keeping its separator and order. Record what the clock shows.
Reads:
2:39
